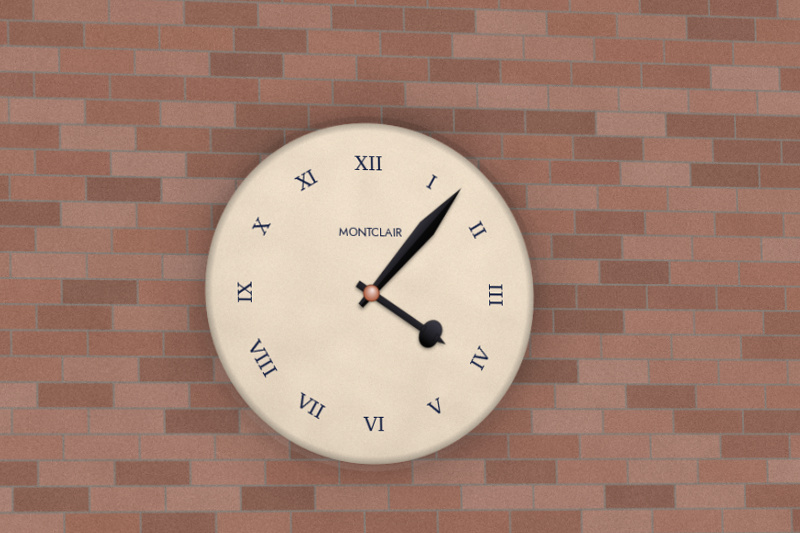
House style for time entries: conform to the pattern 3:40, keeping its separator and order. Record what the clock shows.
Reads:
4:07
